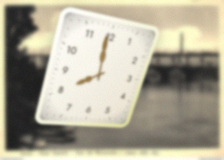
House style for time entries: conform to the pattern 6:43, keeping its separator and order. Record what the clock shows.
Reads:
7:59
